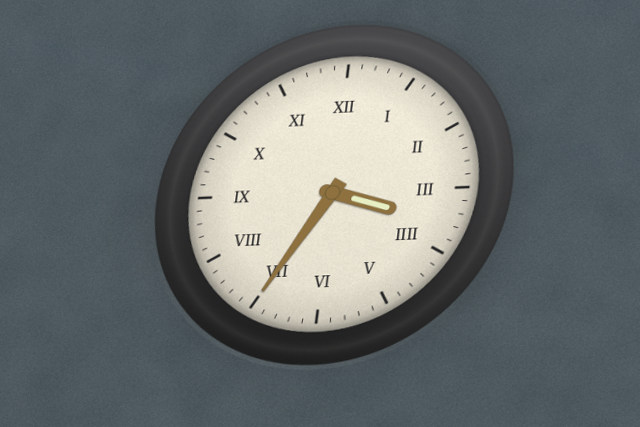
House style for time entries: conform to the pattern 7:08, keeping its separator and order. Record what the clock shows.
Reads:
3:35
